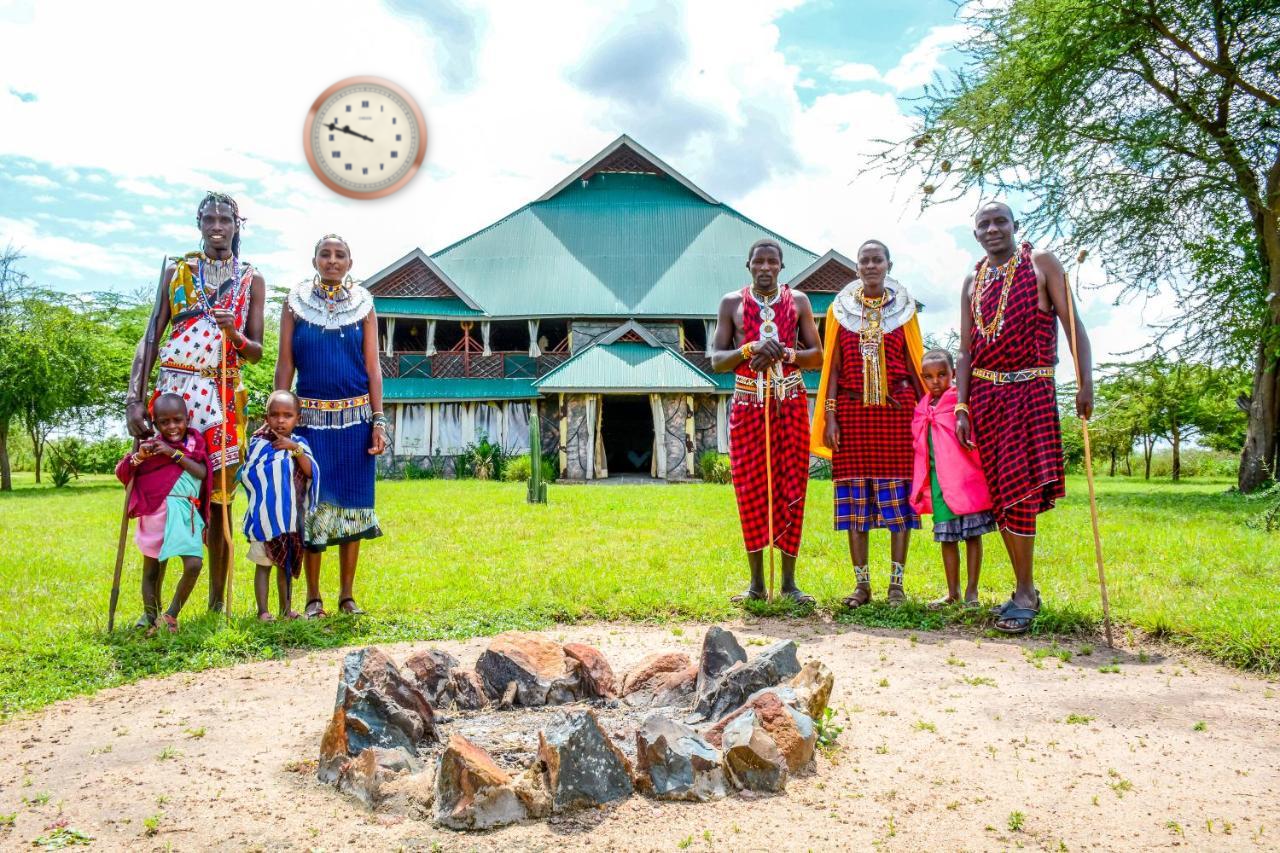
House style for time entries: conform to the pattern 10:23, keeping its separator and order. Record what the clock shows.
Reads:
9:48
